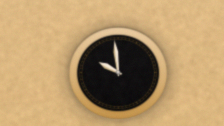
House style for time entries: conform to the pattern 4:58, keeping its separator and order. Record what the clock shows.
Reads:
9:59
